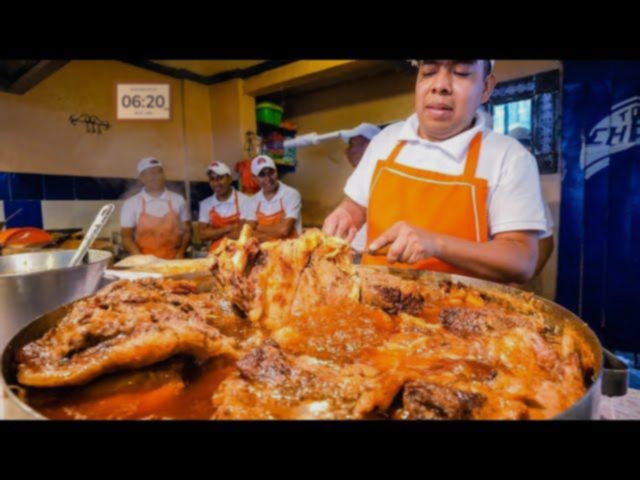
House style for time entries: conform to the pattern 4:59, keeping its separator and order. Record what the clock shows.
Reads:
6:20
